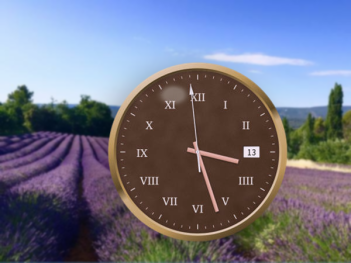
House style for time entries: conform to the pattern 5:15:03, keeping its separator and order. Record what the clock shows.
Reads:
3:26:59
